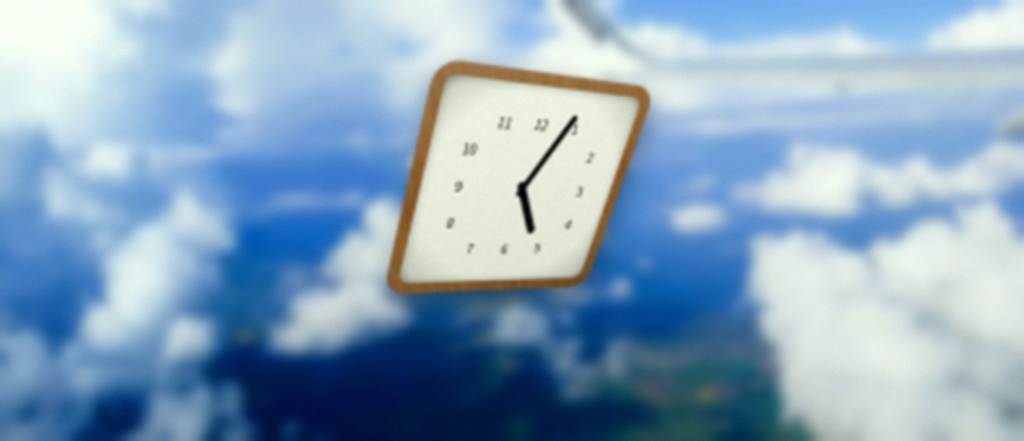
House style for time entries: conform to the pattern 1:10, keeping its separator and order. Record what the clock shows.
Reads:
5:04
